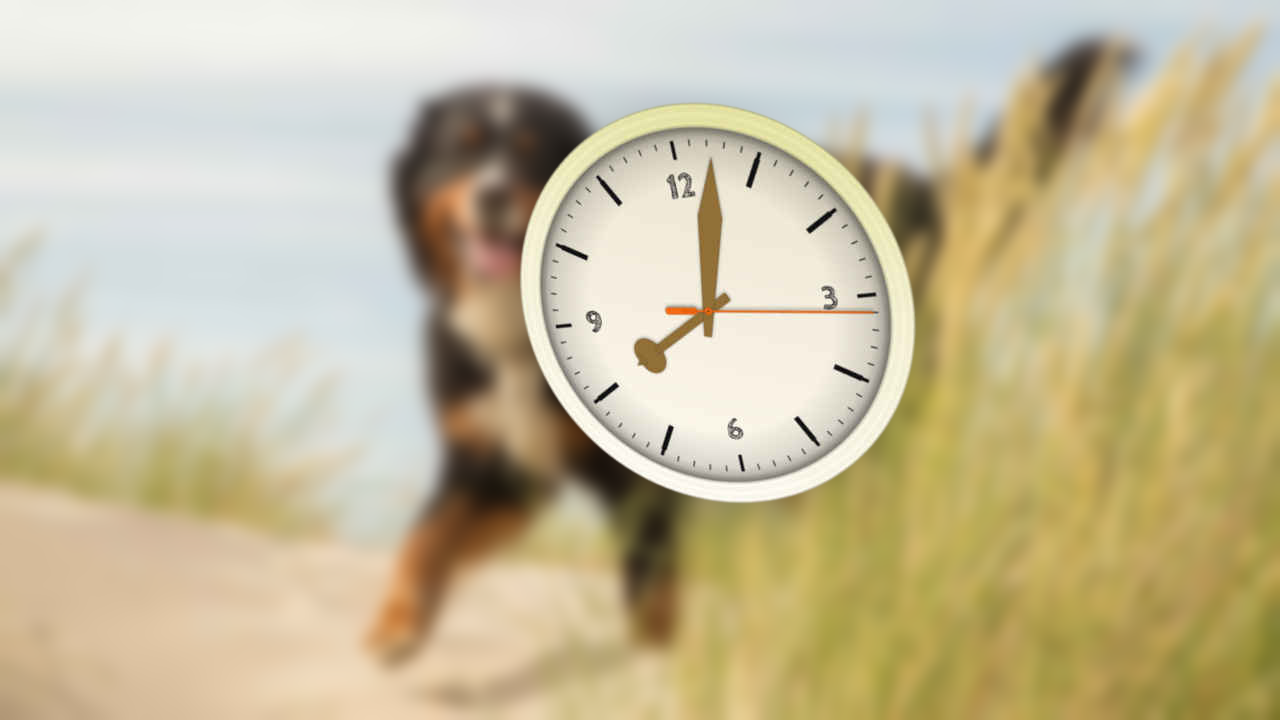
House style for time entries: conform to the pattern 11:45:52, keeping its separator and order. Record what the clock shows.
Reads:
8:02:16
